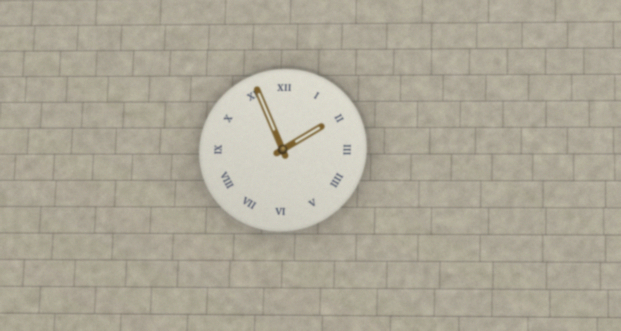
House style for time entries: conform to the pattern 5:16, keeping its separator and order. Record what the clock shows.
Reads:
1:56
